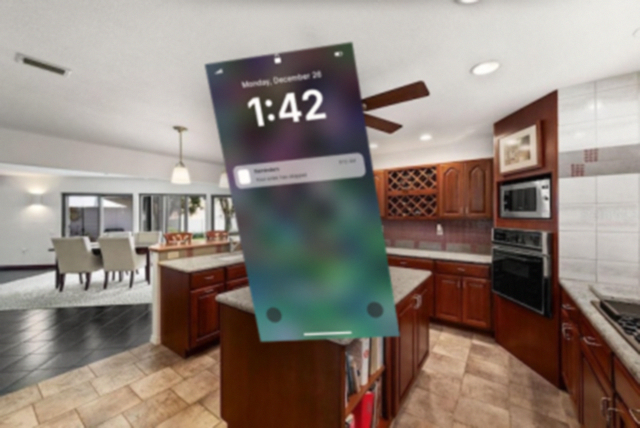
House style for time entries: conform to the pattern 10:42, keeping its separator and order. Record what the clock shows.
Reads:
1:42
